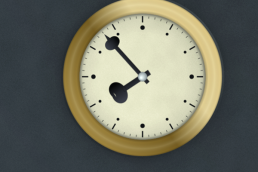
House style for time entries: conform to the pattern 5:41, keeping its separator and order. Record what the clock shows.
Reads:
7:53
